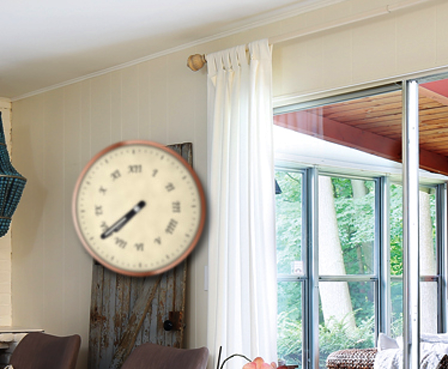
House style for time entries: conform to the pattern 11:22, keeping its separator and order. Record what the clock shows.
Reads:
7:39
